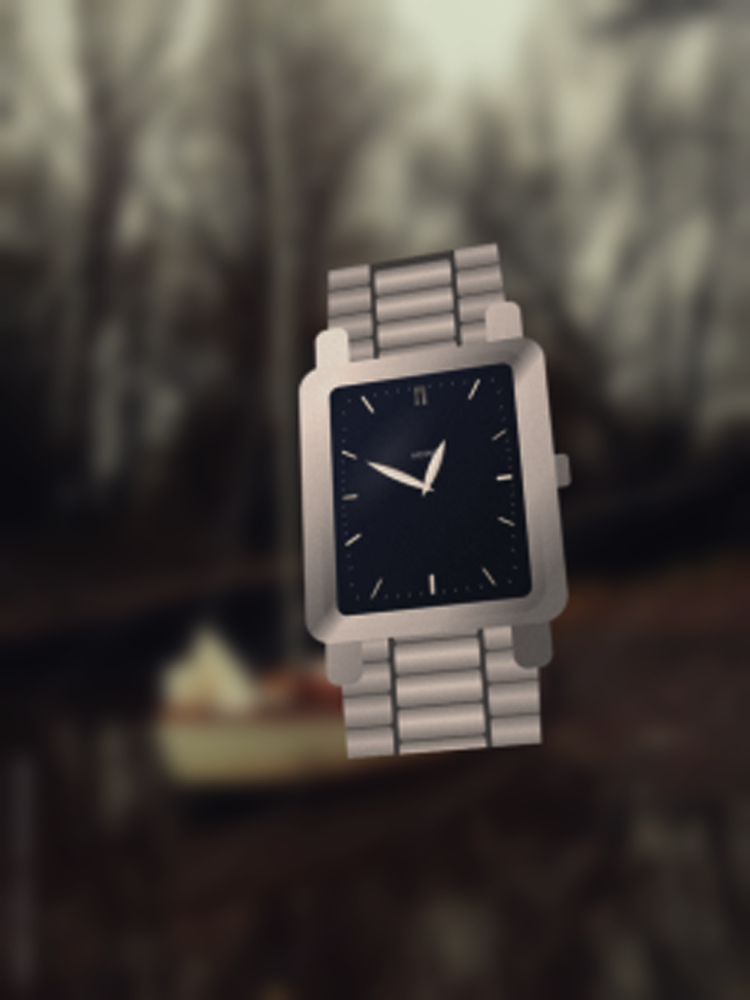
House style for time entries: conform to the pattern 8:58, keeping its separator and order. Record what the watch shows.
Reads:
12:50
